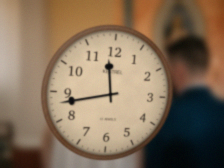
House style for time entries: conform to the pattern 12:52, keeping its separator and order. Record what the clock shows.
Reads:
11:43
